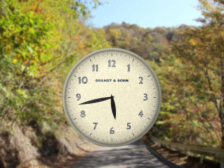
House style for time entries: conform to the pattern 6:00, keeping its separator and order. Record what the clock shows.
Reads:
5:43
